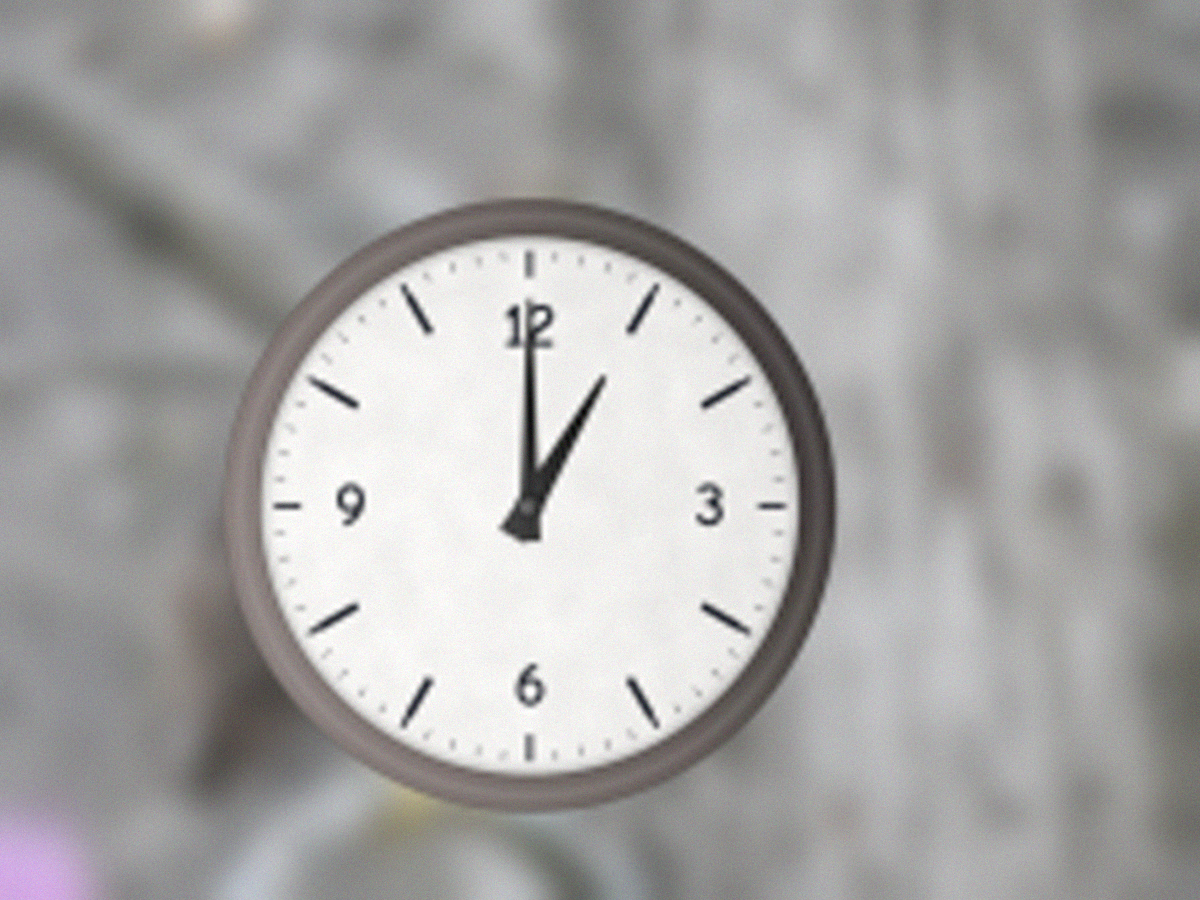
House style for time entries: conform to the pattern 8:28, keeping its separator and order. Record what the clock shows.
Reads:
1:00
